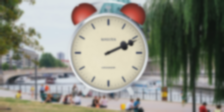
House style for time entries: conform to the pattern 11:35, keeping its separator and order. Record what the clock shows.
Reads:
2:11
